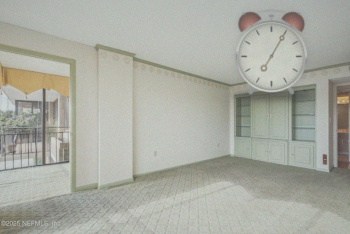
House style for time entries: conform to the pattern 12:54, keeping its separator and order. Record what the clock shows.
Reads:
7:05
